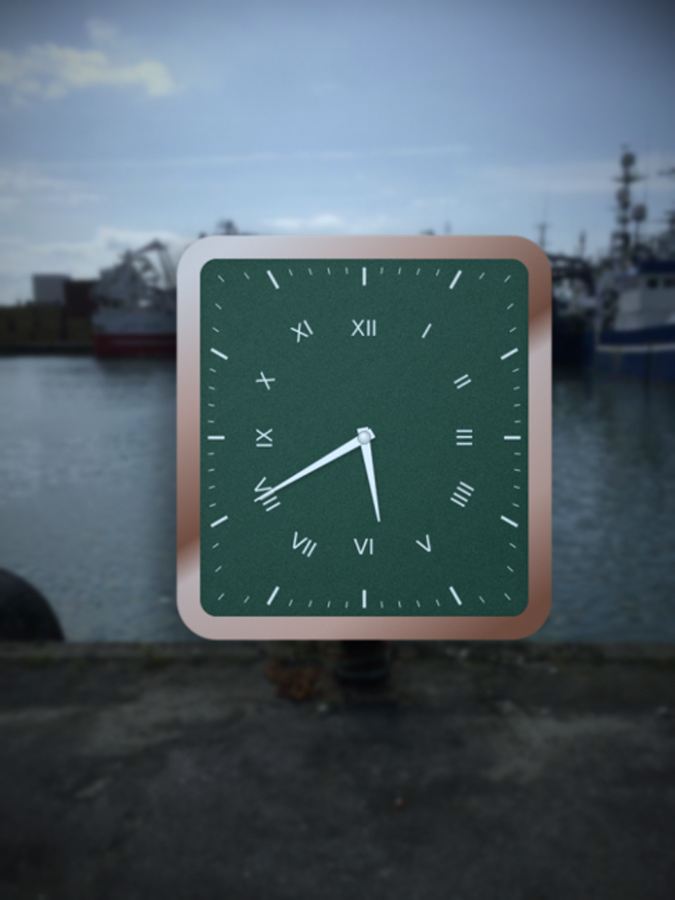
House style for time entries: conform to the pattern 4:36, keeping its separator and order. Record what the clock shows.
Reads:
5:40
